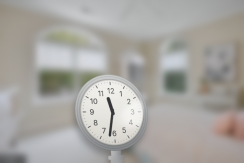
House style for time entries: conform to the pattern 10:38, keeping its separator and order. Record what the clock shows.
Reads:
11:32
